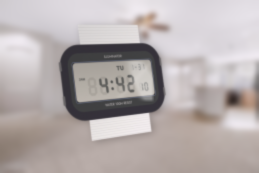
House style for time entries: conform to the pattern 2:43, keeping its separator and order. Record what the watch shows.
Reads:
4:42
